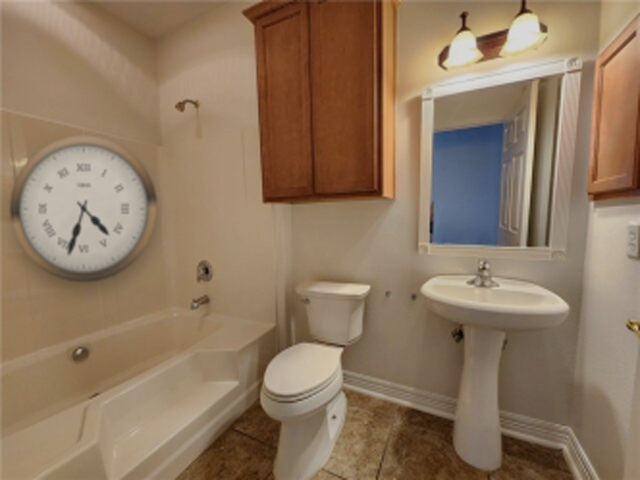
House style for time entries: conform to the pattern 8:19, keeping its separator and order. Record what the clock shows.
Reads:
4:33
